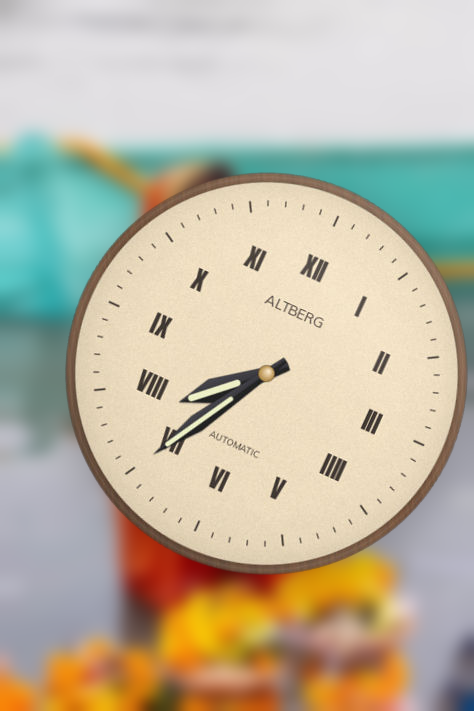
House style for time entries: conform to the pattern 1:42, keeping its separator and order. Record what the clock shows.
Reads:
7:35
